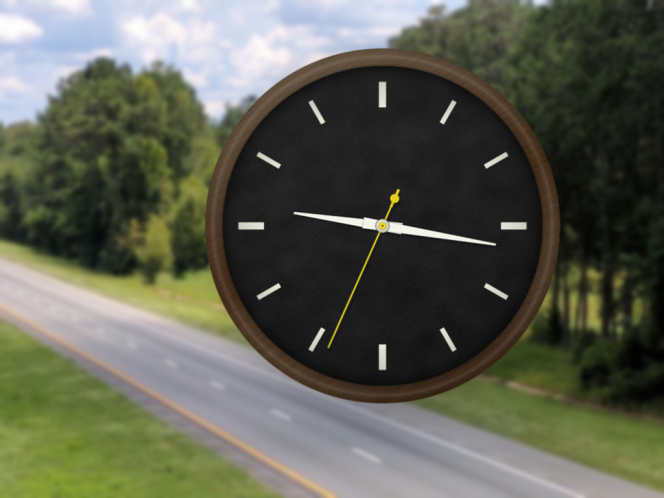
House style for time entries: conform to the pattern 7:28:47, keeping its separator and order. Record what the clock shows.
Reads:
9:16:34
